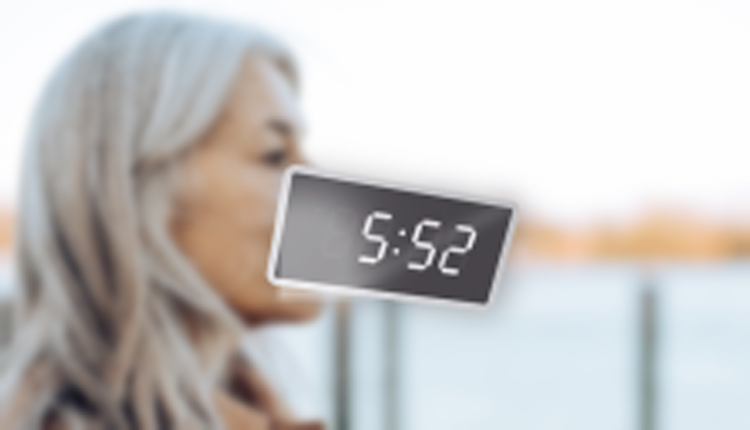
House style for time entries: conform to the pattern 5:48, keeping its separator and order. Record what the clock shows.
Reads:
5:52
